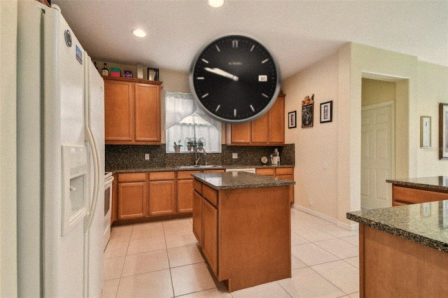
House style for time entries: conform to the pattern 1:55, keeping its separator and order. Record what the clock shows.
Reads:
9:48
